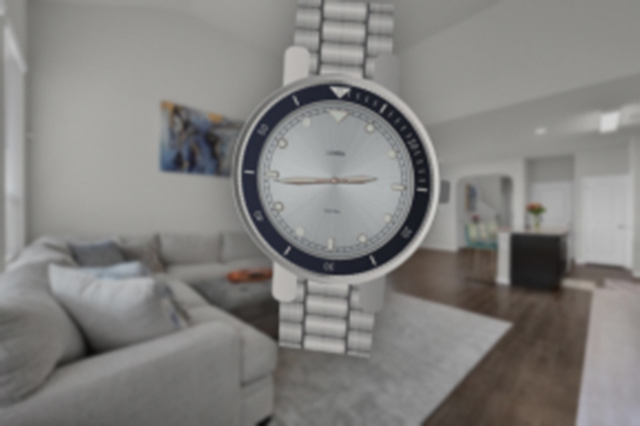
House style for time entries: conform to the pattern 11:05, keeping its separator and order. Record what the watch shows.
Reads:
2:44
